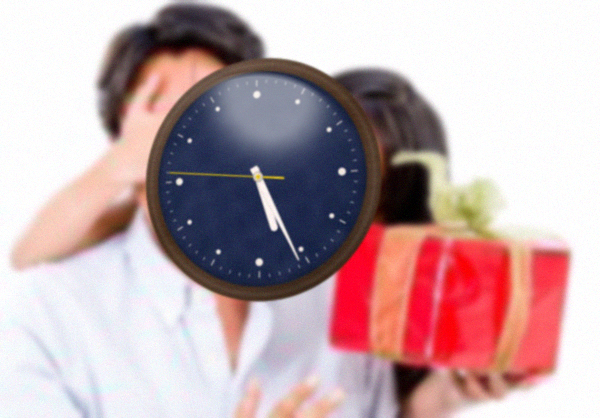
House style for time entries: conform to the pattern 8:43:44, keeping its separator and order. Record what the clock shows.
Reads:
5:25:46
